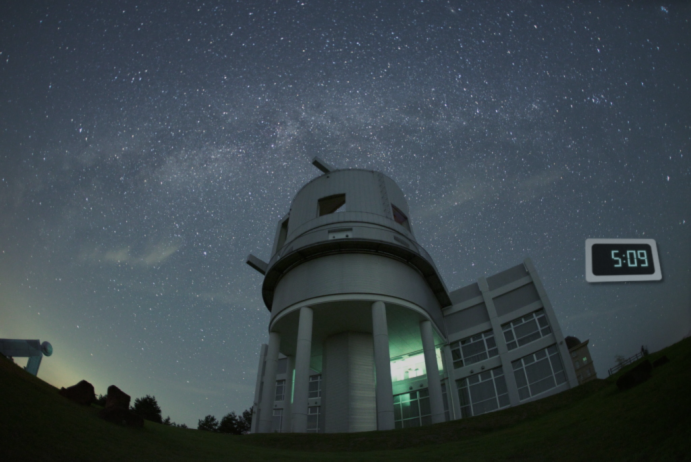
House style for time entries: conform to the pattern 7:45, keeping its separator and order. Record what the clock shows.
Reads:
5:09
